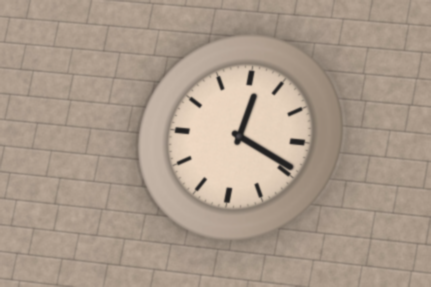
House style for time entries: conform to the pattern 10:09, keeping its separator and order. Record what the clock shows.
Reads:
12:19
